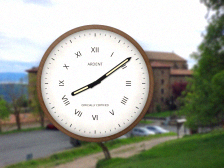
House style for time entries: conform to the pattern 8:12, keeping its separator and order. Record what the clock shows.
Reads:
8:09
